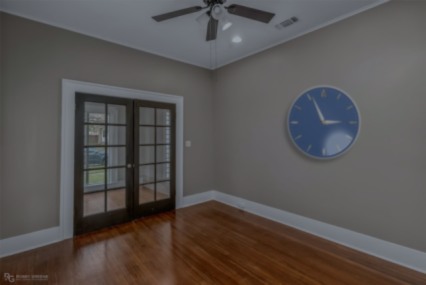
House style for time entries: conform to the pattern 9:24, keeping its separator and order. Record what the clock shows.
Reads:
2:56
